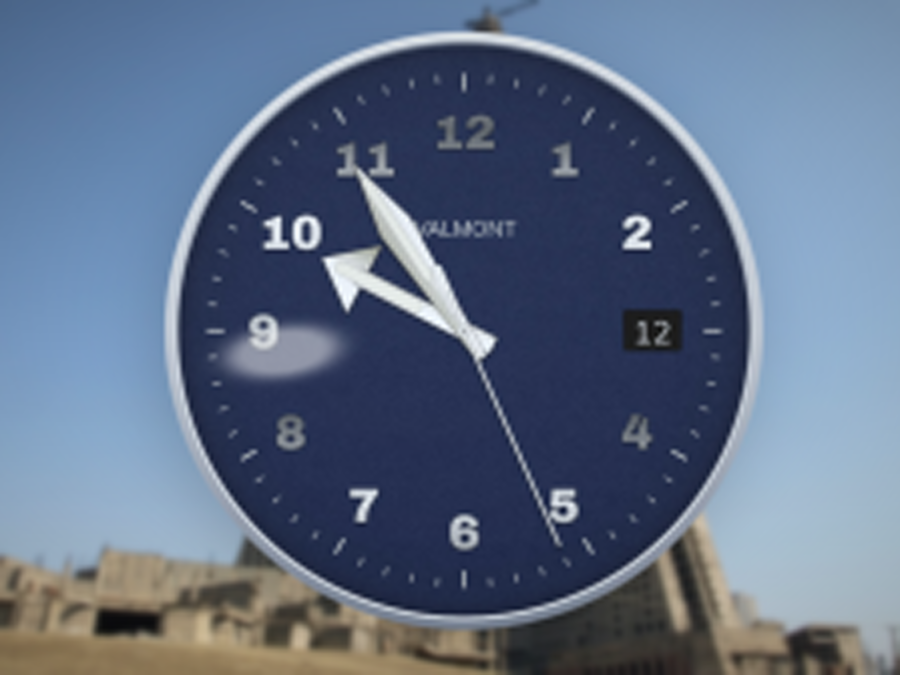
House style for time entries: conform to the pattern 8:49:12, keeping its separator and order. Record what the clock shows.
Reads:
9:54:26
